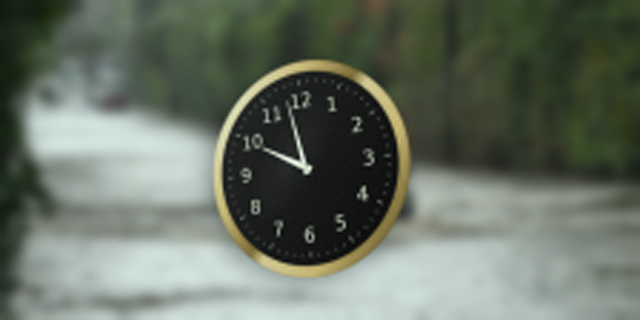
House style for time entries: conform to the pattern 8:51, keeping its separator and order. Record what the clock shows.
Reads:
9:58
